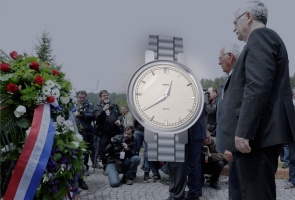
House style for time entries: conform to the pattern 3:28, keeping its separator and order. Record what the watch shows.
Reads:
12:39
